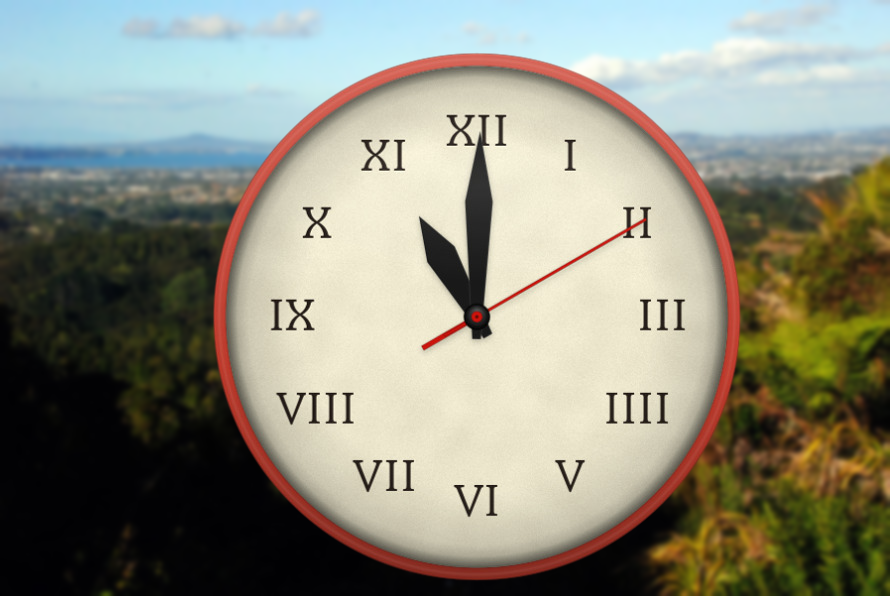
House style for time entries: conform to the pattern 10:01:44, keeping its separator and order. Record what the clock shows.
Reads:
11:00:10
